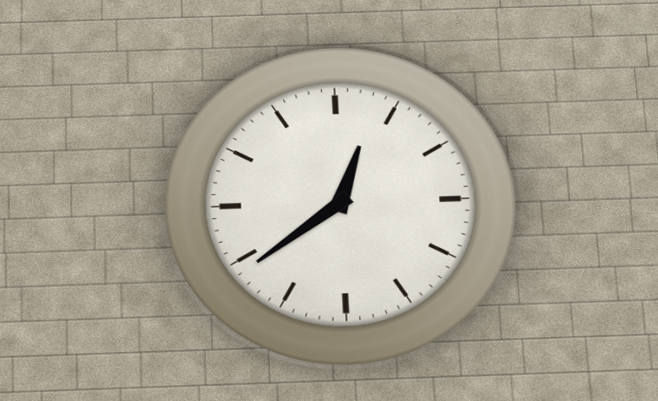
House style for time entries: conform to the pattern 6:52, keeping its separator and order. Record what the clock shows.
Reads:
12:39
